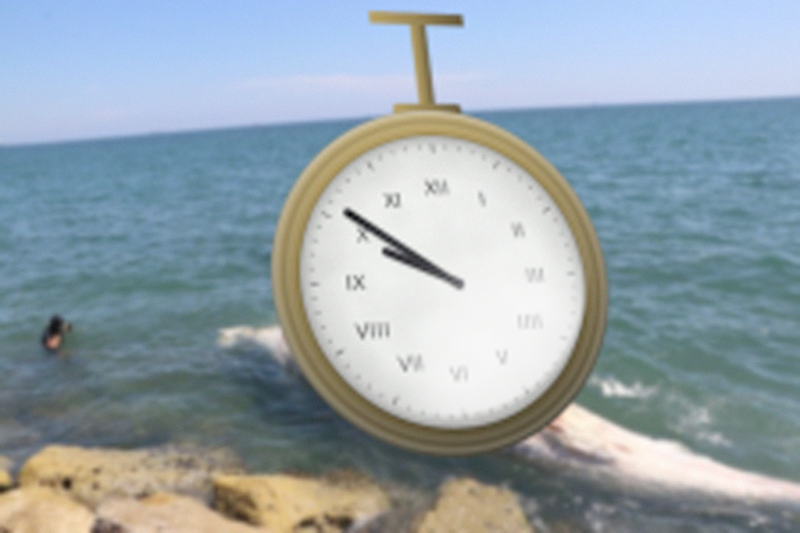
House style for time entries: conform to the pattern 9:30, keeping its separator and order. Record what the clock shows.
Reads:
9:51
